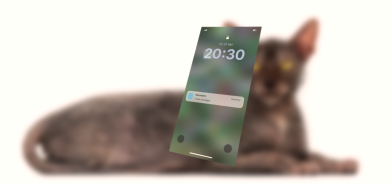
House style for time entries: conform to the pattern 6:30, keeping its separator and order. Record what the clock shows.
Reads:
20:30
